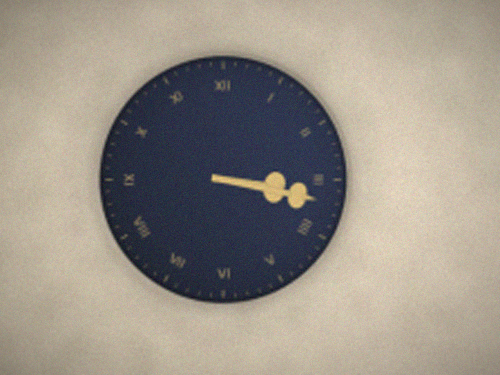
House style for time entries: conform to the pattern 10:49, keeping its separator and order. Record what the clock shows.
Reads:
3:17
